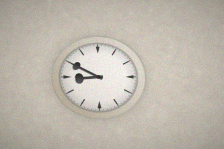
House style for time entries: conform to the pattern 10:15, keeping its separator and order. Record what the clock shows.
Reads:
8:50
